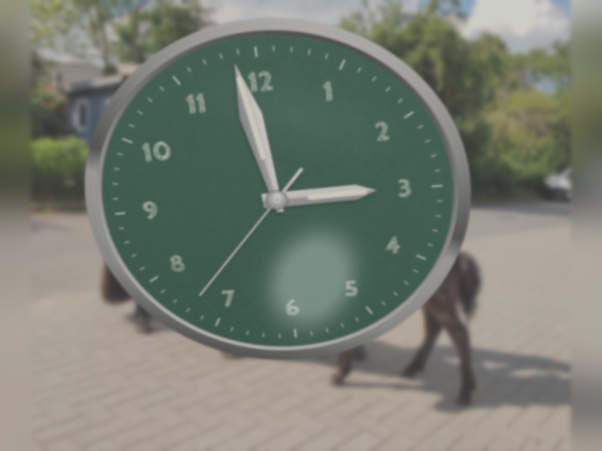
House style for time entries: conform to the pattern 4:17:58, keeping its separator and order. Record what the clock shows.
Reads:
2:58:37
